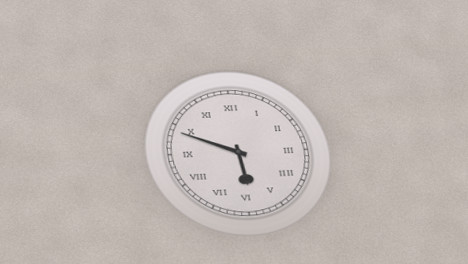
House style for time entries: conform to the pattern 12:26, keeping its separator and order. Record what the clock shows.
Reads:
5:49
